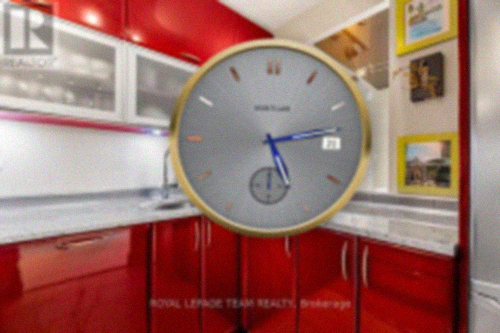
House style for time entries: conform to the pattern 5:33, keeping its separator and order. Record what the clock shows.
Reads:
5:13
